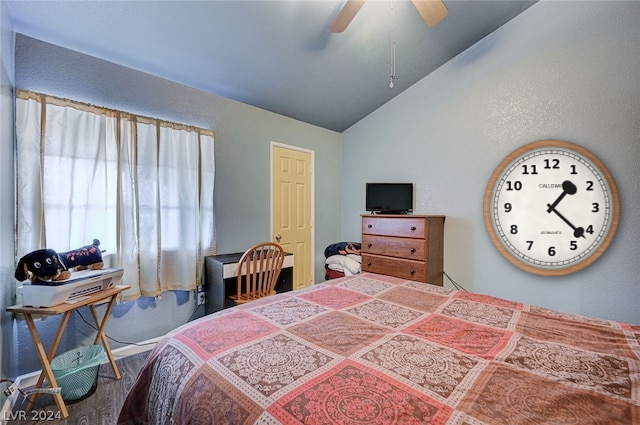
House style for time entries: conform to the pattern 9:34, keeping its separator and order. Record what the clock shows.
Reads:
1:22
